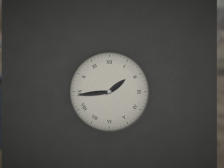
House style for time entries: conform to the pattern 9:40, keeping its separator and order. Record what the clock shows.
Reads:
1:44
